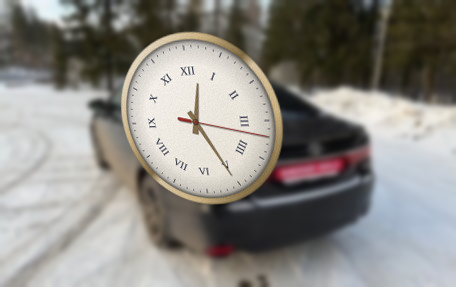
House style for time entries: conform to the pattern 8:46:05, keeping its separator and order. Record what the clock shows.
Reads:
12:25:17
